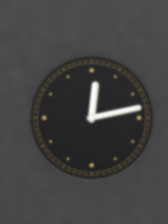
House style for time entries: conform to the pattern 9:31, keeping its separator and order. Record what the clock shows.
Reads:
12:13
